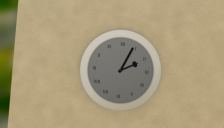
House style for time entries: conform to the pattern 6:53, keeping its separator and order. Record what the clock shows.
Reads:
2:04
